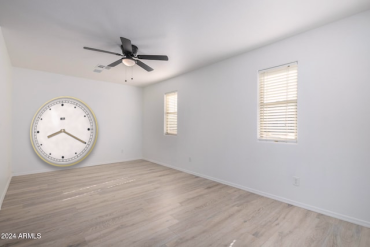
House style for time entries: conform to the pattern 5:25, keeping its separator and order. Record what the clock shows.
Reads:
8:20
